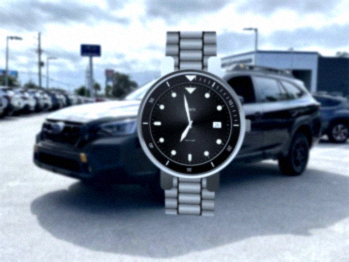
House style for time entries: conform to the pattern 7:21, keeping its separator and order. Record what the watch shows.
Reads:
6:58
